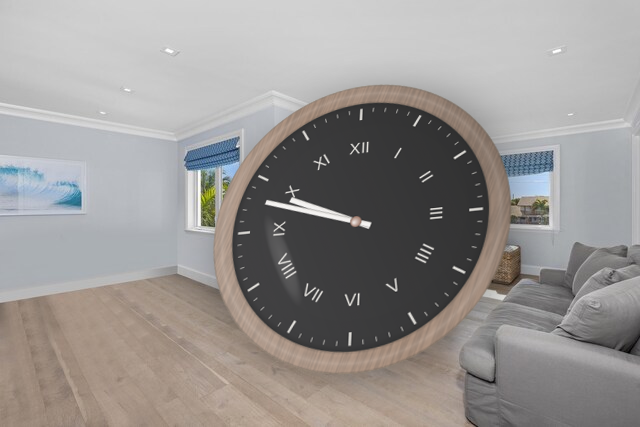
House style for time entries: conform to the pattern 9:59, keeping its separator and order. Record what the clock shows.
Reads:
9:48
